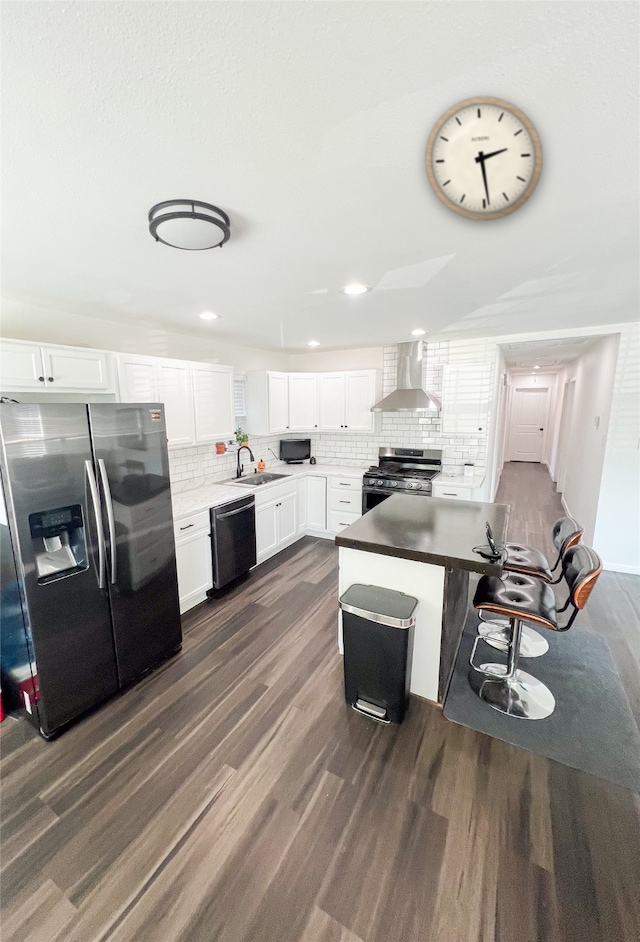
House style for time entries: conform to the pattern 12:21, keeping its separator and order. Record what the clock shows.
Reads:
2:29
